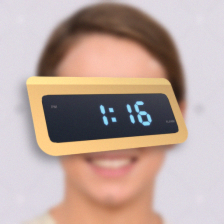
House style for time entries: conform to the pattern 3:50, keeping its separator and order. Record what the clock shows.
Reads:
1:16
